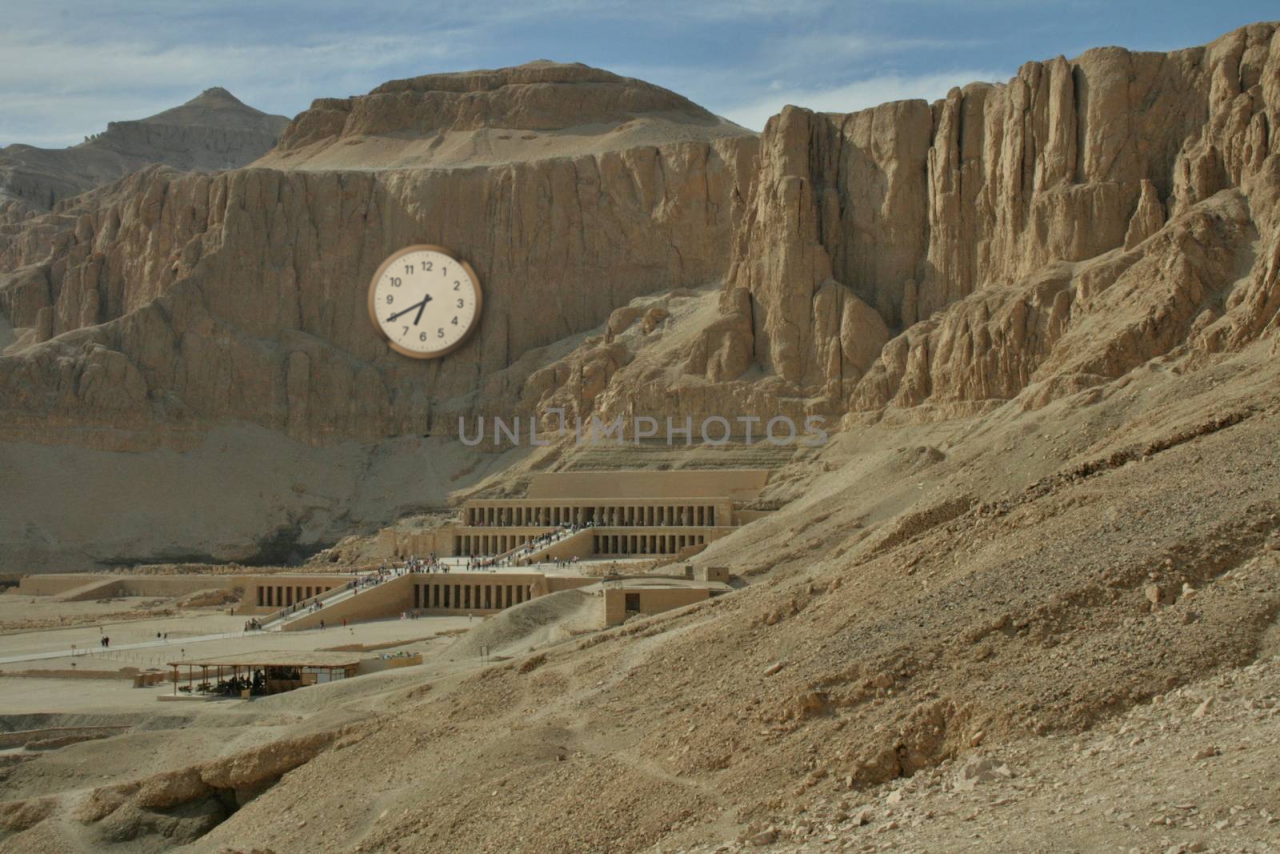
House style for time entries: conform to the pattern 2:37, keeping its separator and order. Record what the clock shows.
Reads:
6:40
